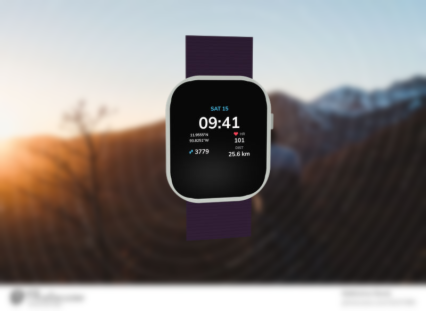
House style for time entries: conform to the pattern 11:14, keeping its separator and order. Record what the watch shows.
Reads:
9:41
